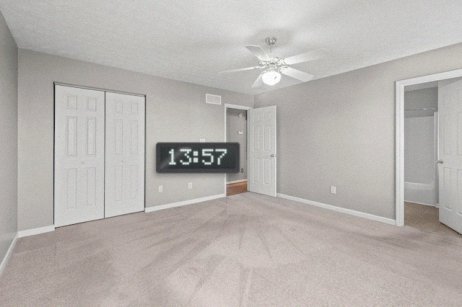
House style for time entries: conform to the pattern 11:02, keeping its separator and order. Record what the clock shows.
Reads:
13:57
